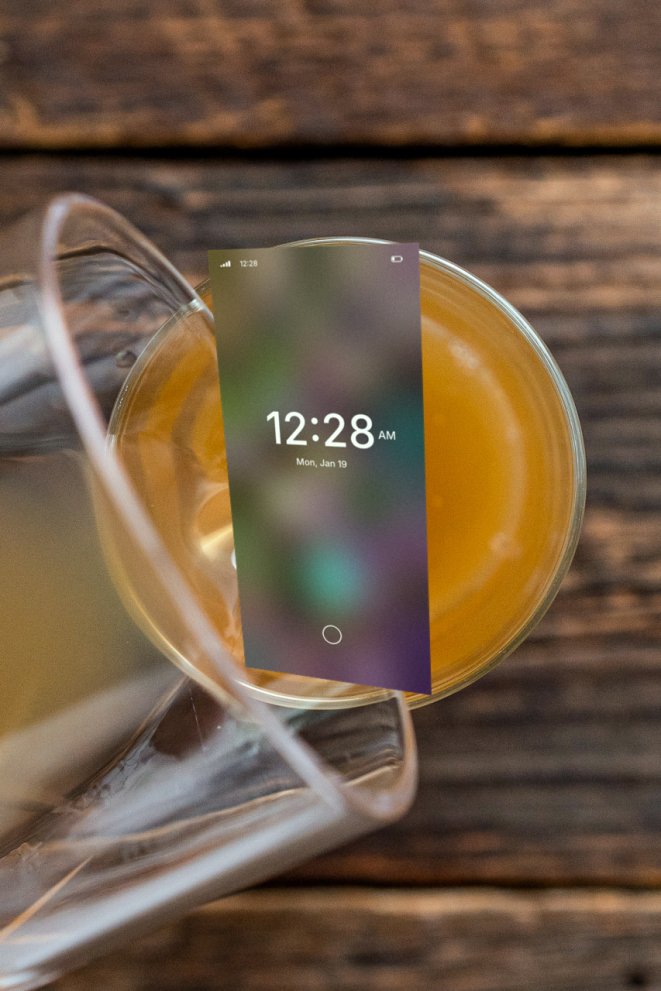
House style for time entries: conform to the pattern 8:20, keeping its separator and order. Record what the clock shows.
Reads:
12:28
